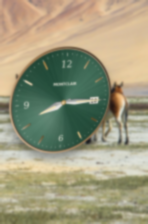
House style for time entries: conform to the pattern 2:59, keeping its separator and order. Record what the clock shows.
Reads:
8:15
